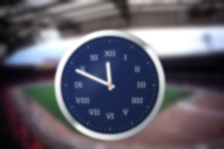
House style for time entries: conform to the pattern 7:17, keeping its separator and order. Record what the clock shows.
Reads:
11:49
